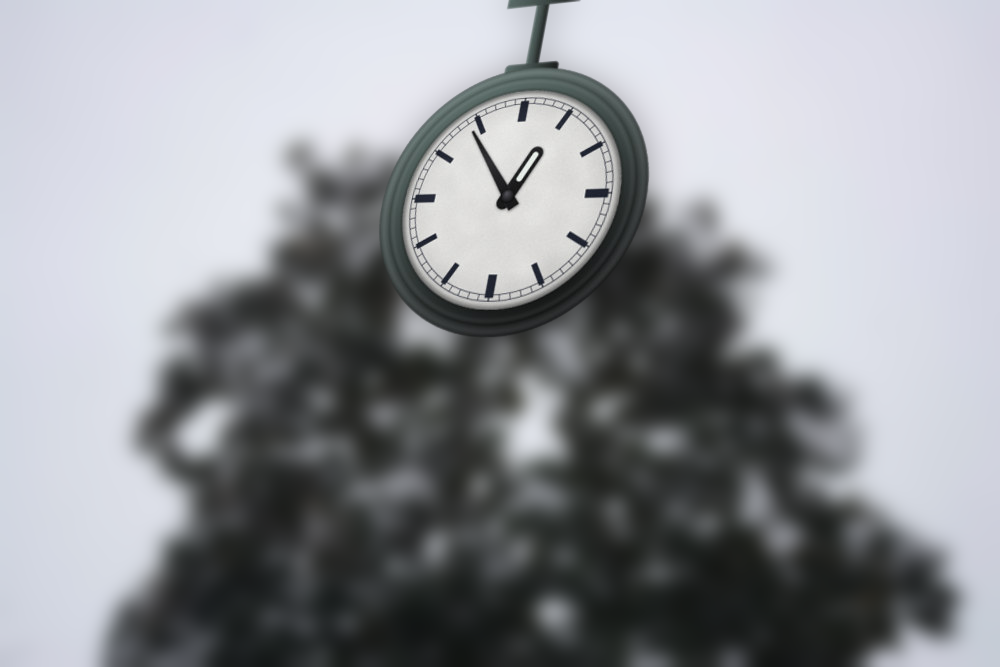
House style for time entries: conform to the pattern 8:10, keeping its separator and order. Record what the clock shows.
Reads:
12:54
